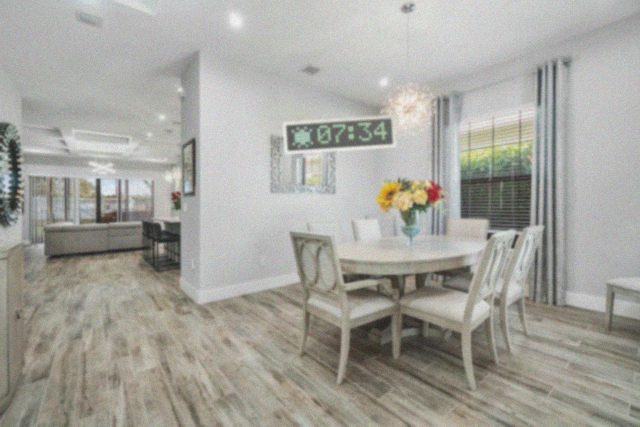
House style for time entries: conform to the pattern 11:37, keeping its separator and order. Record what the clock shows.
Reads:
7:34
